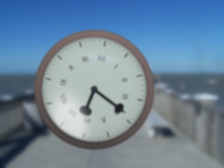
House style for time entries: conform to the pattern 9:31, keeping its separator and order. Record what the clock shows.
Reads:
6:19
